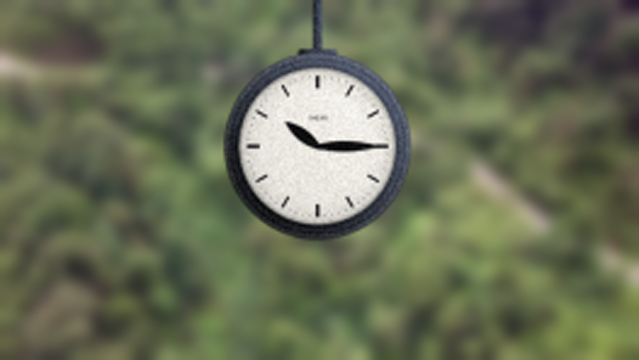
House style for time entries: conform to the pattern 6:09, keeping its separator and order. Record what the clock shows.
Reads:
10:15
